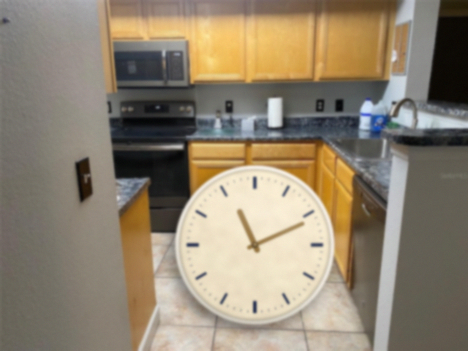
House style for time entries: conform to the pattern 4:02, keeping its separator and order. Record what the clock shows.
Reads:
11:11
